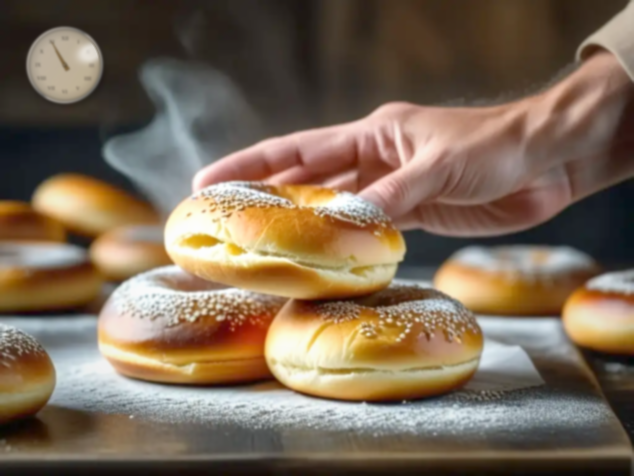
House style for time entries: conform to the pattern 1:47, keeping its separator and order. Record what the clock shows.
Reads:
10:55
